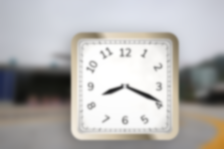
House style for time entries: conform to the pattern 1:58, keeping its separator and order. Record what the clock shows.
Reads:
8:19
